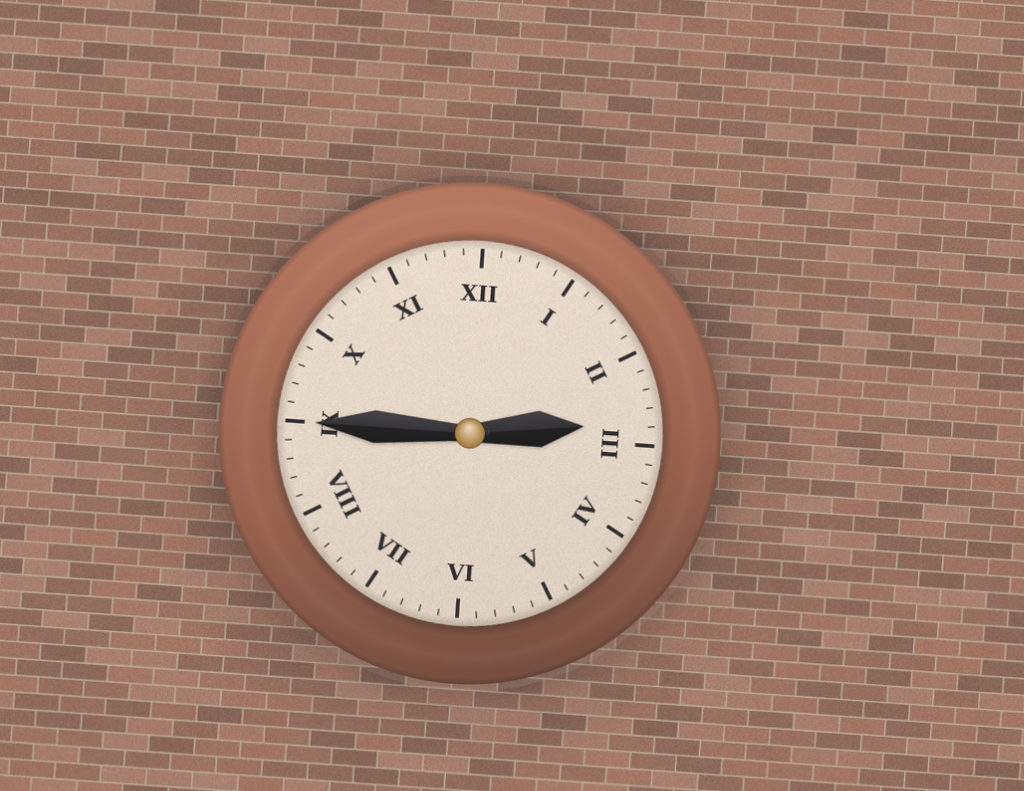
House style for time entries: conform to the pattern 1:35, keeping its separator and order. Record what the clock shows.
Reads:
2:45
